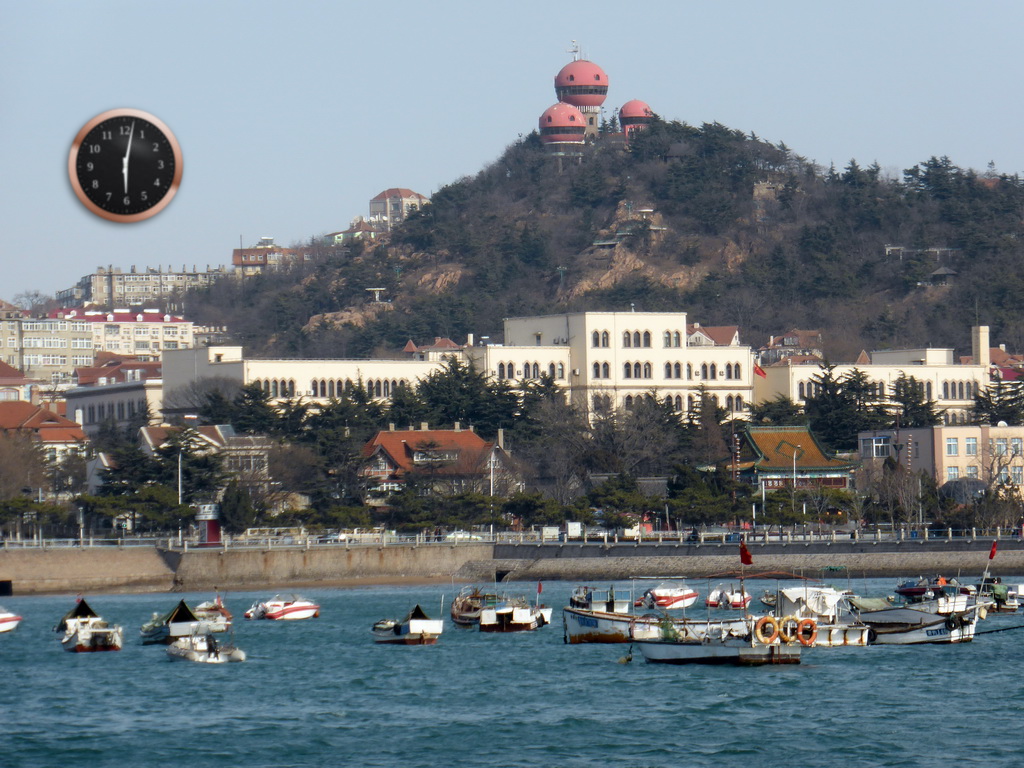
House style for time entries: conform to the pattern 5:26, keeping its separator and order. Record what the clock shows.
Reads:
6:02
